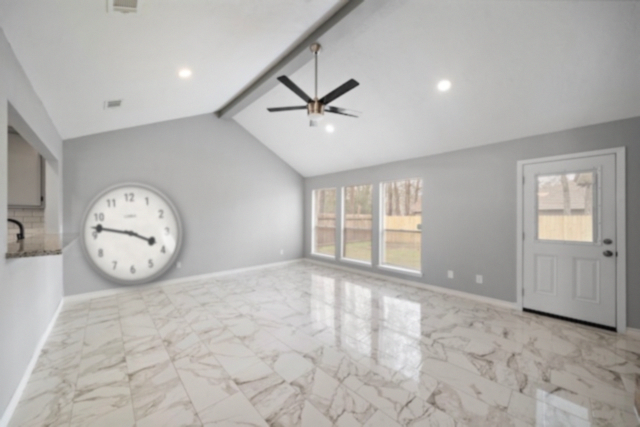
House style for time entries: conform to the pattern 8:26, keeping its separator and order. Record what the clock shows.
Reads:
3:47
